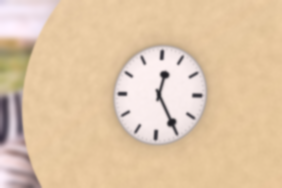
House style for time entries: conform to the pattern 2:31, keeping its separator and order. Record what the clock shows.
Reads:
12:25
